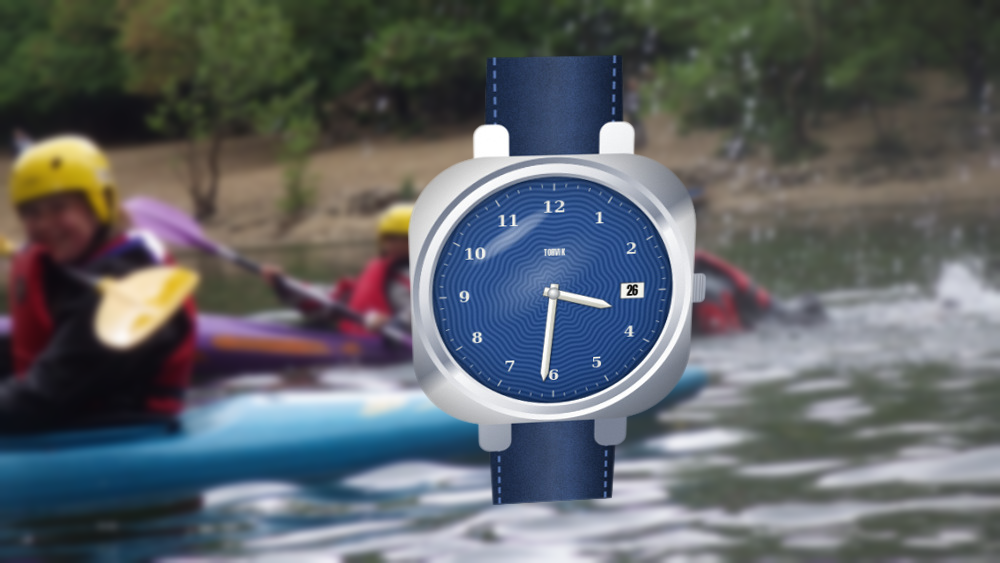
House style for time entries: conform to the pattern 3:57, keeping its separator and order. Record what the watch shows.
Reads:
3:31
